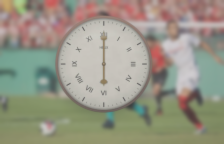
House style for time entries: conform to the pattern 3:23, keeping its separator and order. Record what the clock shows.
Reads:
6:00
